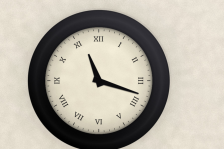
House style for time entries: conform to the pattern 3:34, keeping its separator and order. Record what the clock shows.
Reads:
11:18
